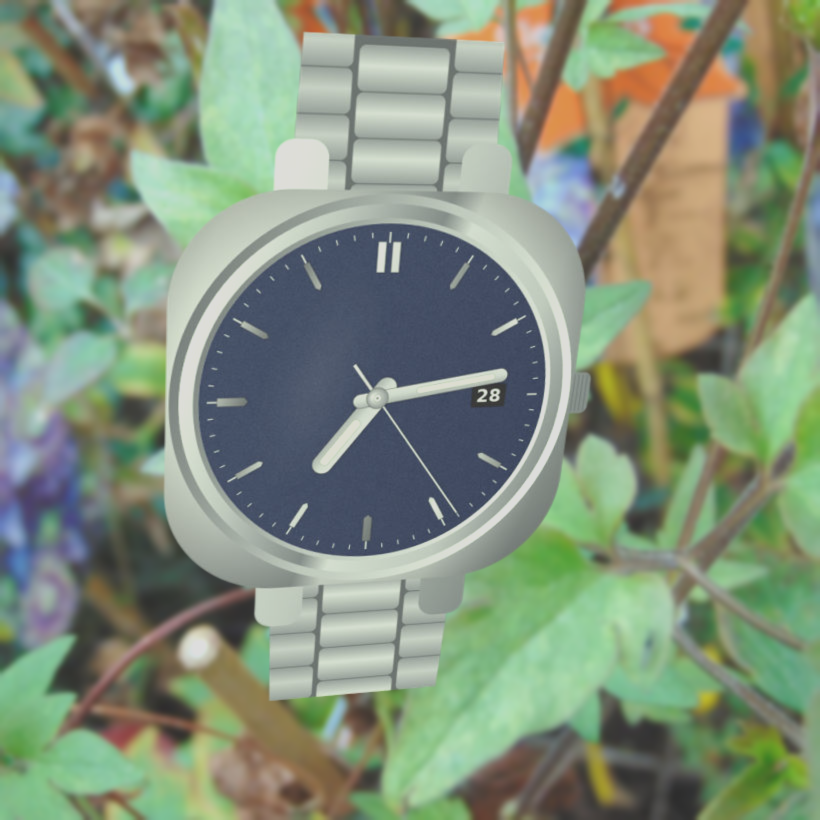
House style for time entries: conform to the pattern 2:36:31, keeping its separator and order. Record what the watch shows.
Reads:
7:13:24
